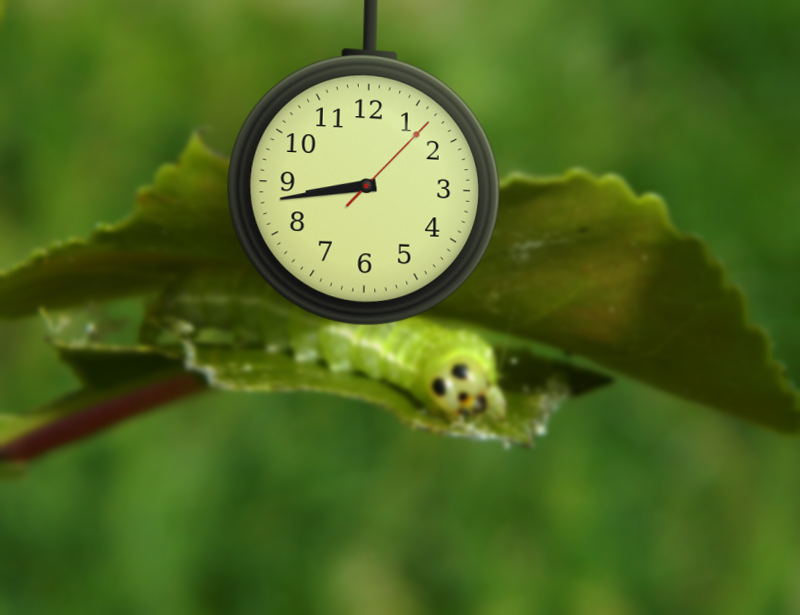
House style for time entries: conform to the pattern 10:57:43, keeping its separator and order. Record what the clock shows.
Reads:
8:43:07
